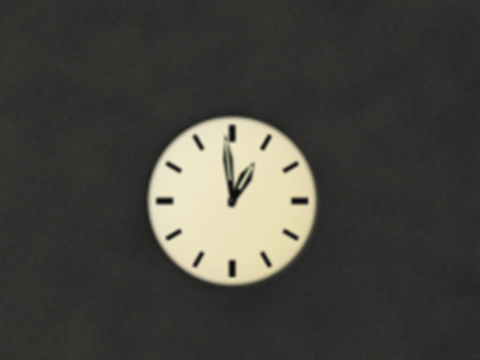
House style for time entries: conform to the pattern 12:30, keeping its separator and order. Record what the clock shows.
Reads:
12:59
